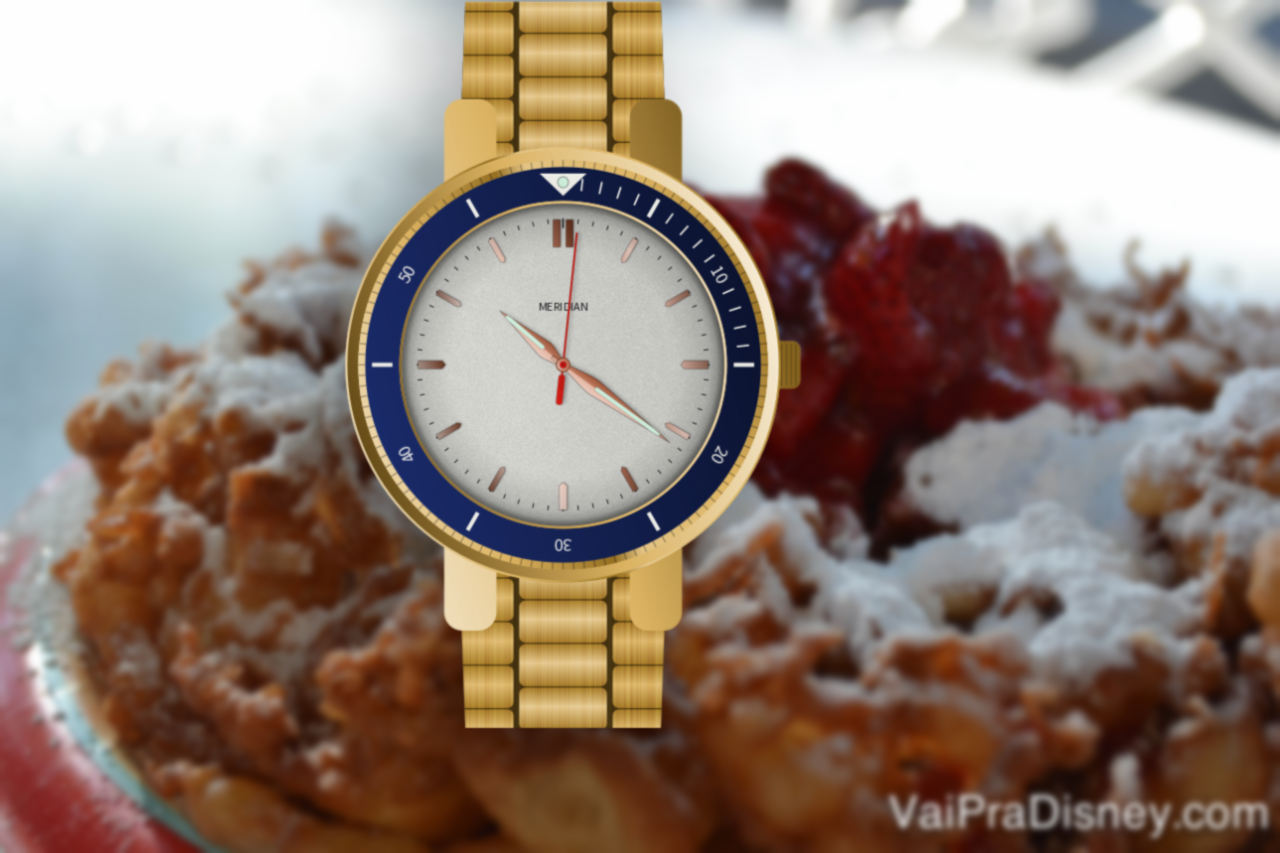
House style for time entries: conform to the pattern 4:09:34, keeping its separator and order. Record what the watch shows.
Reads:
10:21:01
